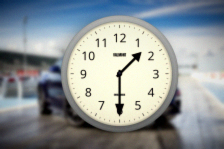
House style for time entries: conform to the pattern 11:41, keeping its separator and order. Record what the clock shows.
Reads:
1:30
